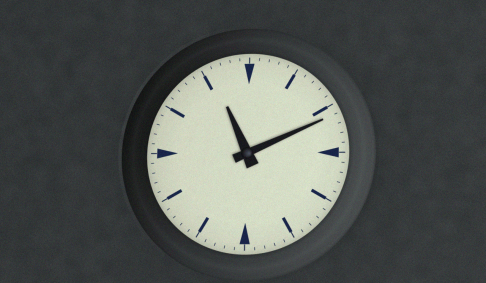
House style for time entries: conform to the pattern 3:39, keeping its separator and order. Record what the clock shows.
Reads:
11:11
